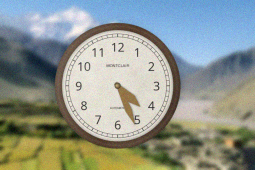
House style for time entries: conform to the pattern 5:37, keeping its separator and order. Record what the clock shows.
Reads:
4:26
